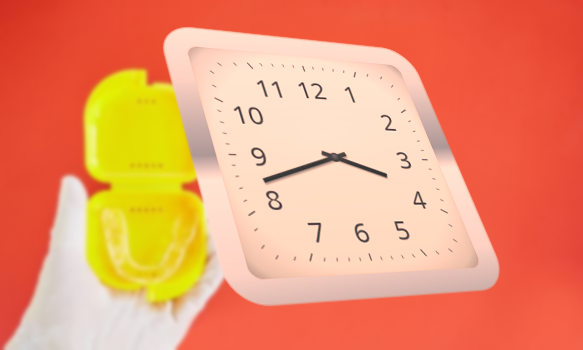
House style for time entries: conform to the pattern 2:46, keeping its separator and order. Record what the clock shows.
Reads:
3:42
